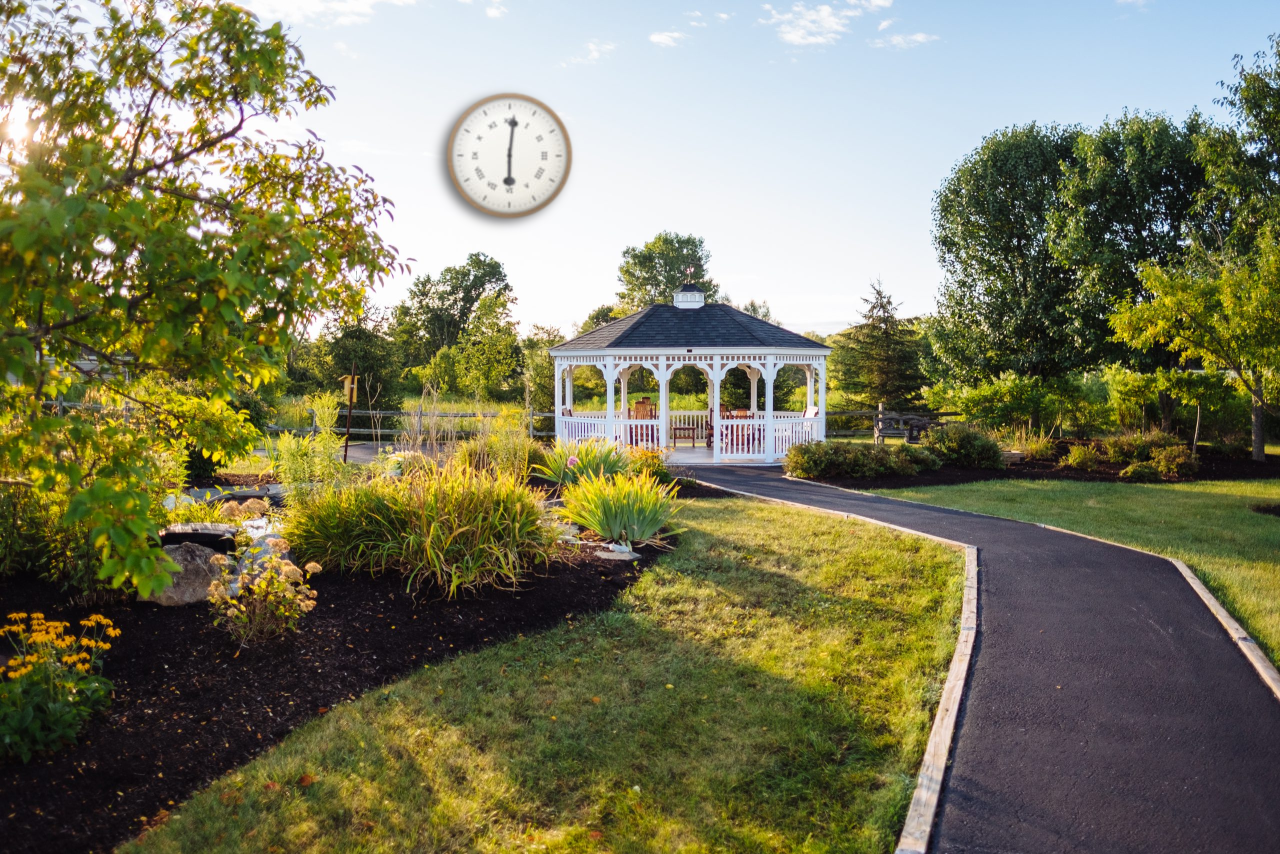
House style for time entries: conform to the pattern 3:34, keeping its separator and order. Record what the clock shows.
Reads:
6:01
